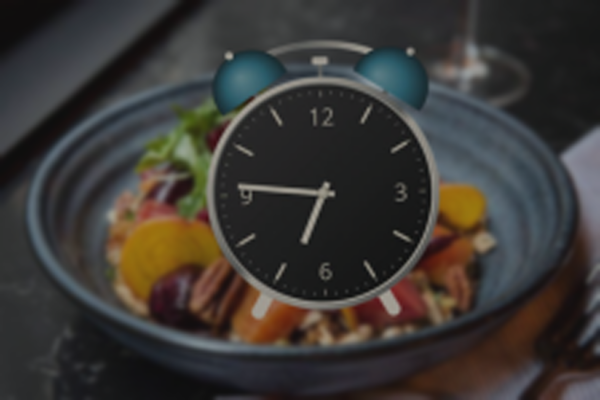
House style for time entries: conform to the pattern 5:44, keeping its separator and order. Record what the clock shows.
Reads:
6:46
